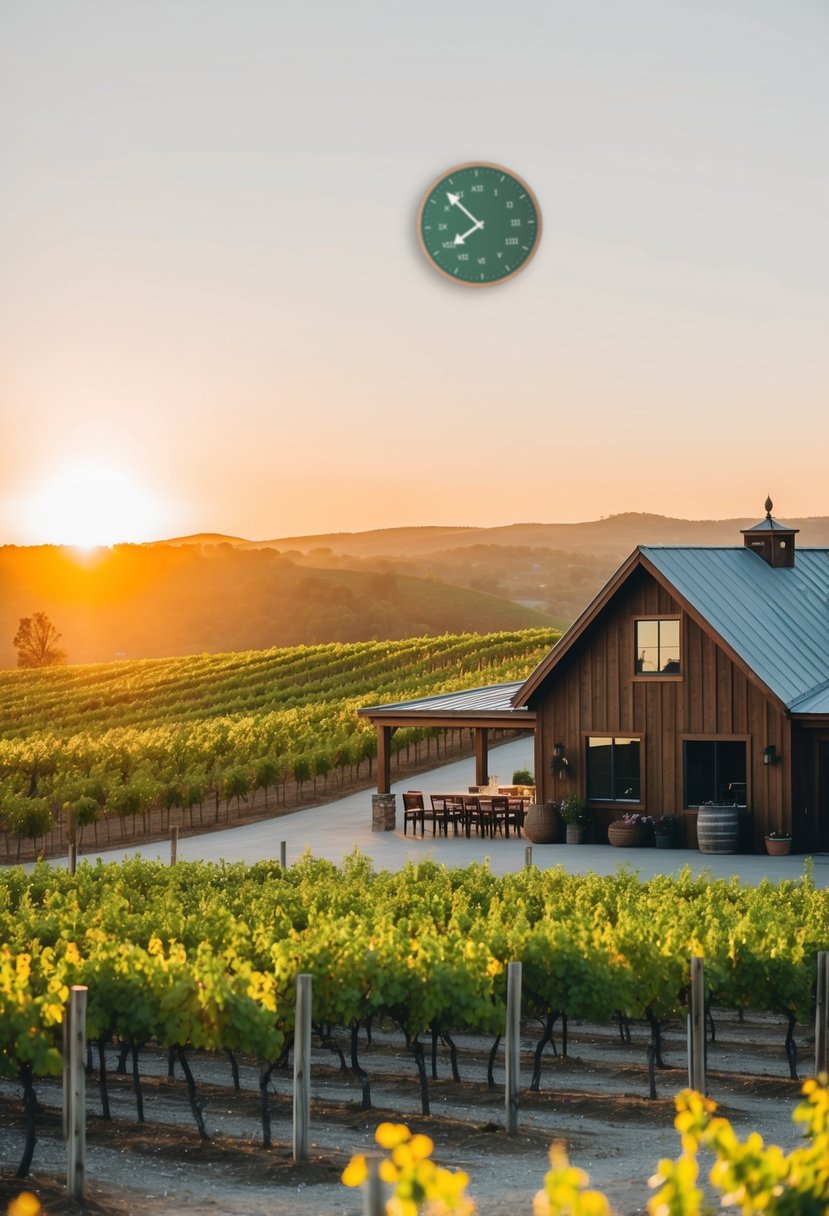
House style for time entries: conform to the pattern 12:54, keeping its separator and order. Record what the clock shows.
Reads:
7:53
